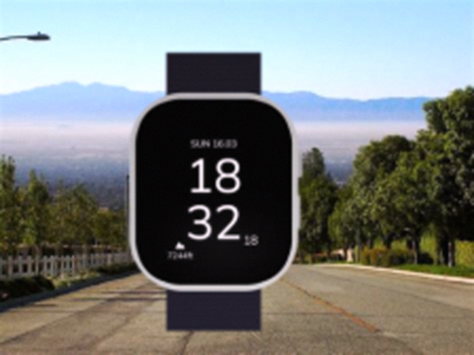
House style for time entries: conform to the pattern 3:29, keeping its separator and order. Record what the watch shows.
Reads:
18:32
